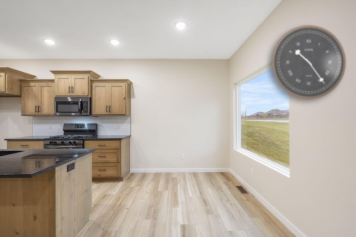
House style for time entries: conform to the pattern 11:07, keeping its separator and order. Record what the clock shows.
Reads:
10:24
